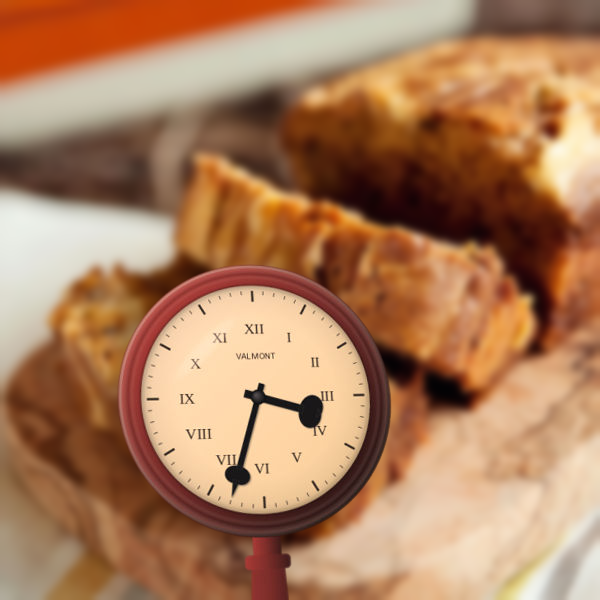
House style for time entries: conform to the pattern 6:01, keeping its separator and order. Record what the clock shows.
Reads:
3:33
